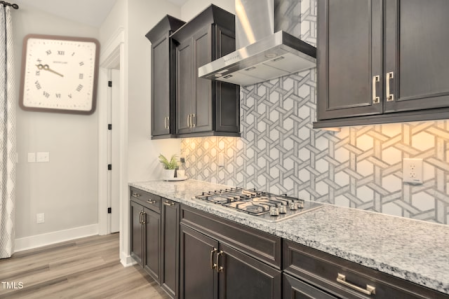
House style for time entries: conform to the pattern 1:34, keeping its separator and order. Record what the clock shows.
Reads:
9:48
